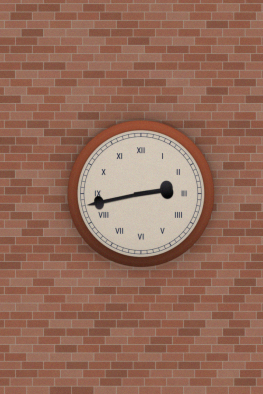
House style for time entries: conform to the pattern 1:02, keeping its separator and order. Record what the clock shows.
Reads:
2:43
